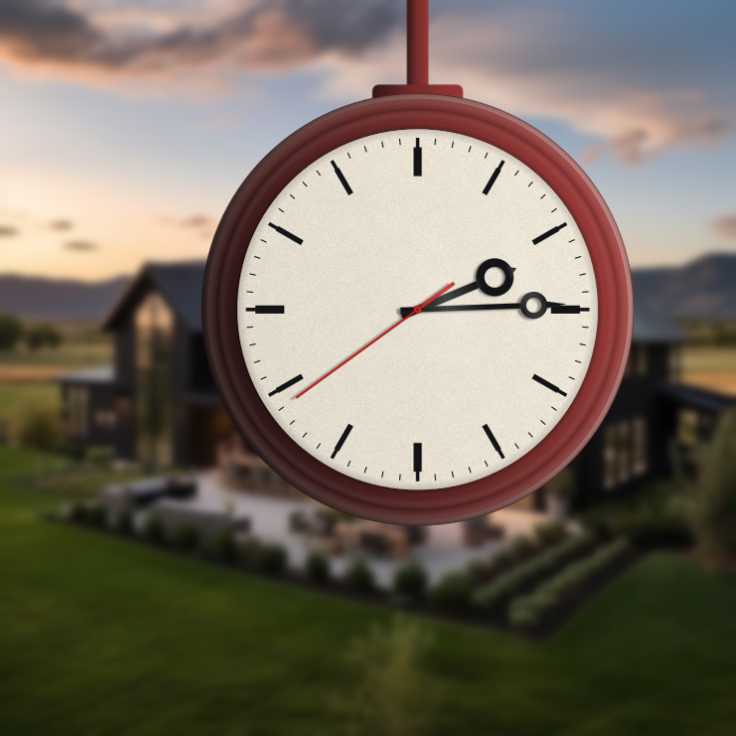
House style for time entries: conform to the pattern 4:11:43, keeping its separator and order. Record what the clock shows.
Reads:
2:14:39
